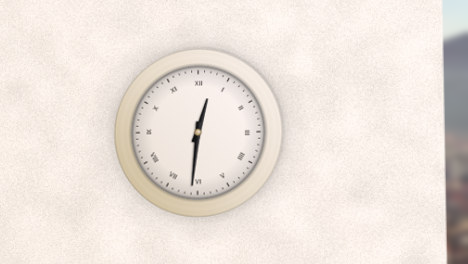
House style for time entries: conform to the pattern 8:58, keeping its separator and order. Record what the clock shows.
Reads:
12:31
